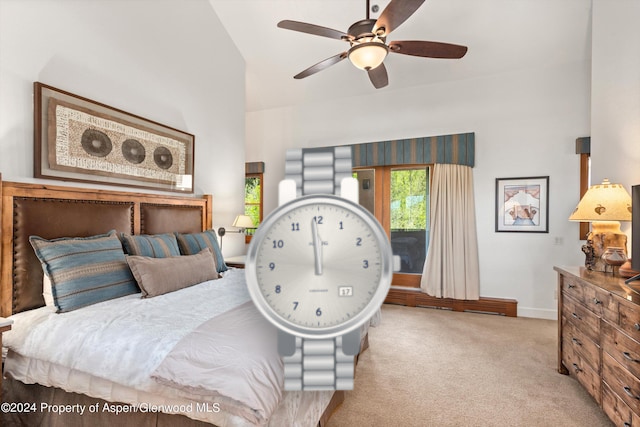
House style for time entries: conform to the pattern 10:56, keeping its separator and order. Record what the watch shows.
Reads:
11:59
